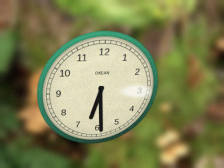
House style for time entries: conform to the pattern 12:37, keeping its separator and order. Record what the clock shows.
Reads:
6:29
